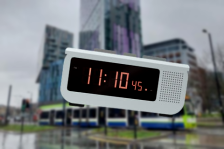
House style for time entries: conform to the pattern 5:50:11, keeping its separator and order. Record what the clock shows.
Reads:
11:10:45
